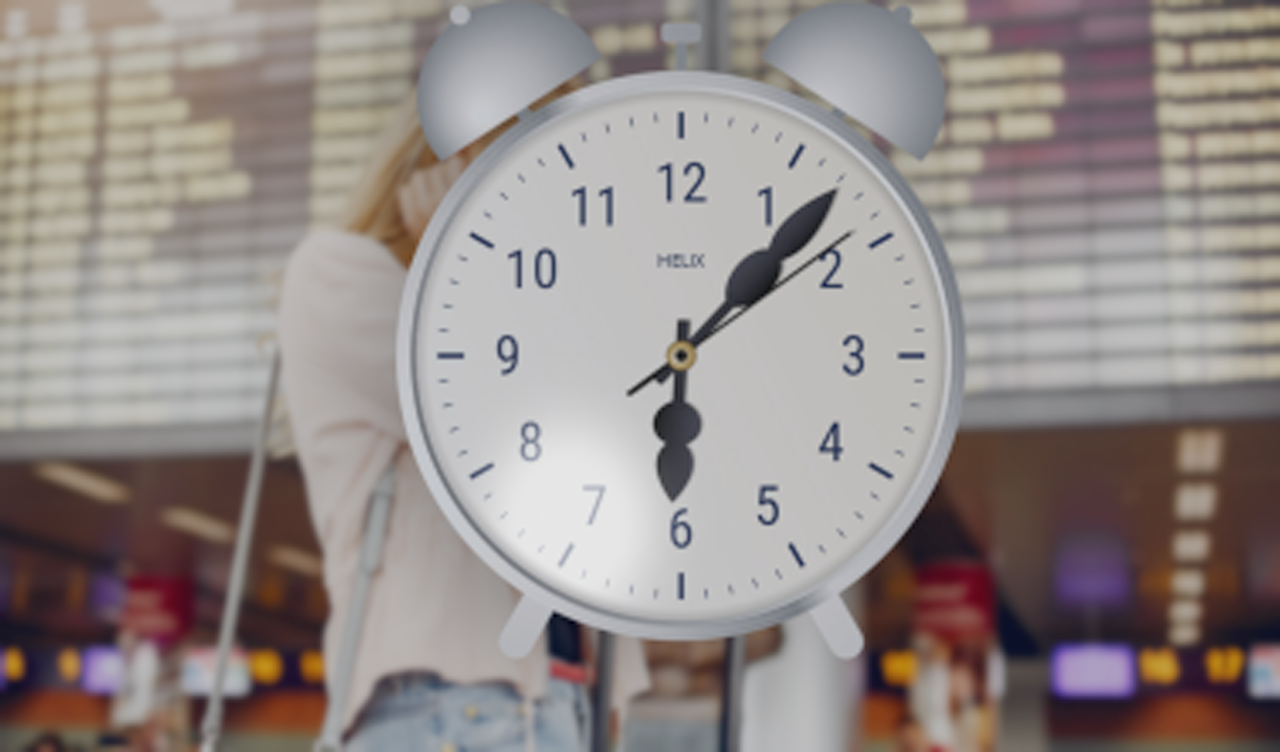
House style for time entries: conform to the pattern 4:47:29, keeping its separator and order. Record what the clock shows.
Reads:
6:07:09
